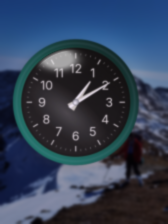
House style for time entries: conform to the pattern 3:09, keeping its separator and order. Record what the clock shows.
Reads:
1:10
